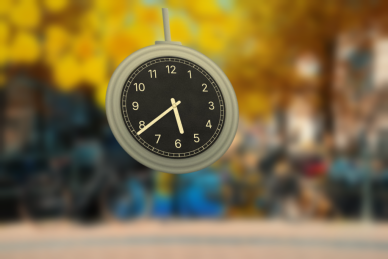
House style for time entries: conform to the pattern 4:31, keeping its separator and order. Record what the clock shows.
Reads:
5:39
